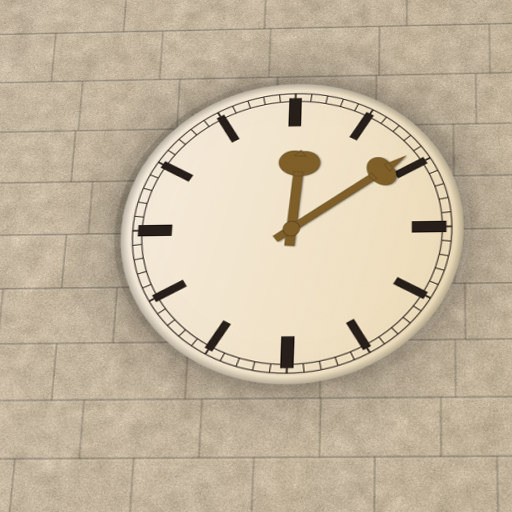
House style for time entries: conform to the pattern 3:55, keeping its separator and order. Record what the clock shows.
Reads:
12:09
